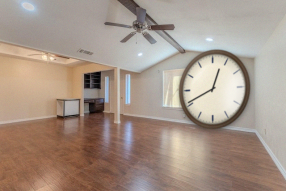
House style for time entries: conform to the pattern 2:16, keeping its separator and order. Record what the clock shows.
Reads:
12:41
